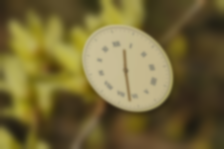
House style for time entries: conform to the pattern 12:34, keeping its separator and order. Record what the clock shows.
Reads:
12:32
